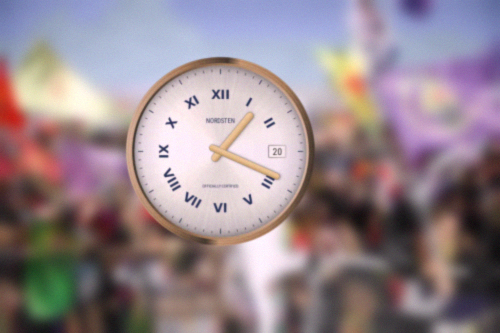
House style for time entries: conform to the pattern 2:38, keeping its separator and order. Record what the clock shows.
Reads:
1:19
